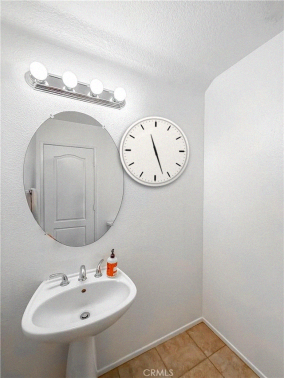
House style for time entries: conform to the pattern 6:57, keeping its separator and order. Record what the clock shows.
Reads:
11:27
